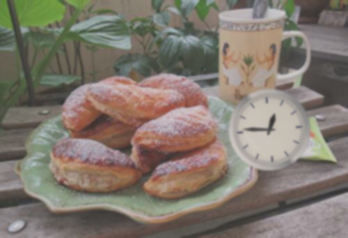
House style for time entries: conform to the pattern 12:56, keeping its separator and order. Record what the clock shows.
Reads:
12:46
